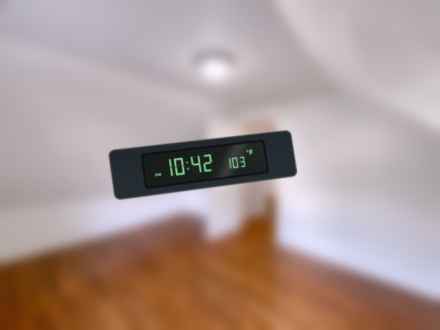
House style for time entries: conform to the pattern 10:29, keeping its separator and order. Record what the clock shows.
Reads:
10:42
